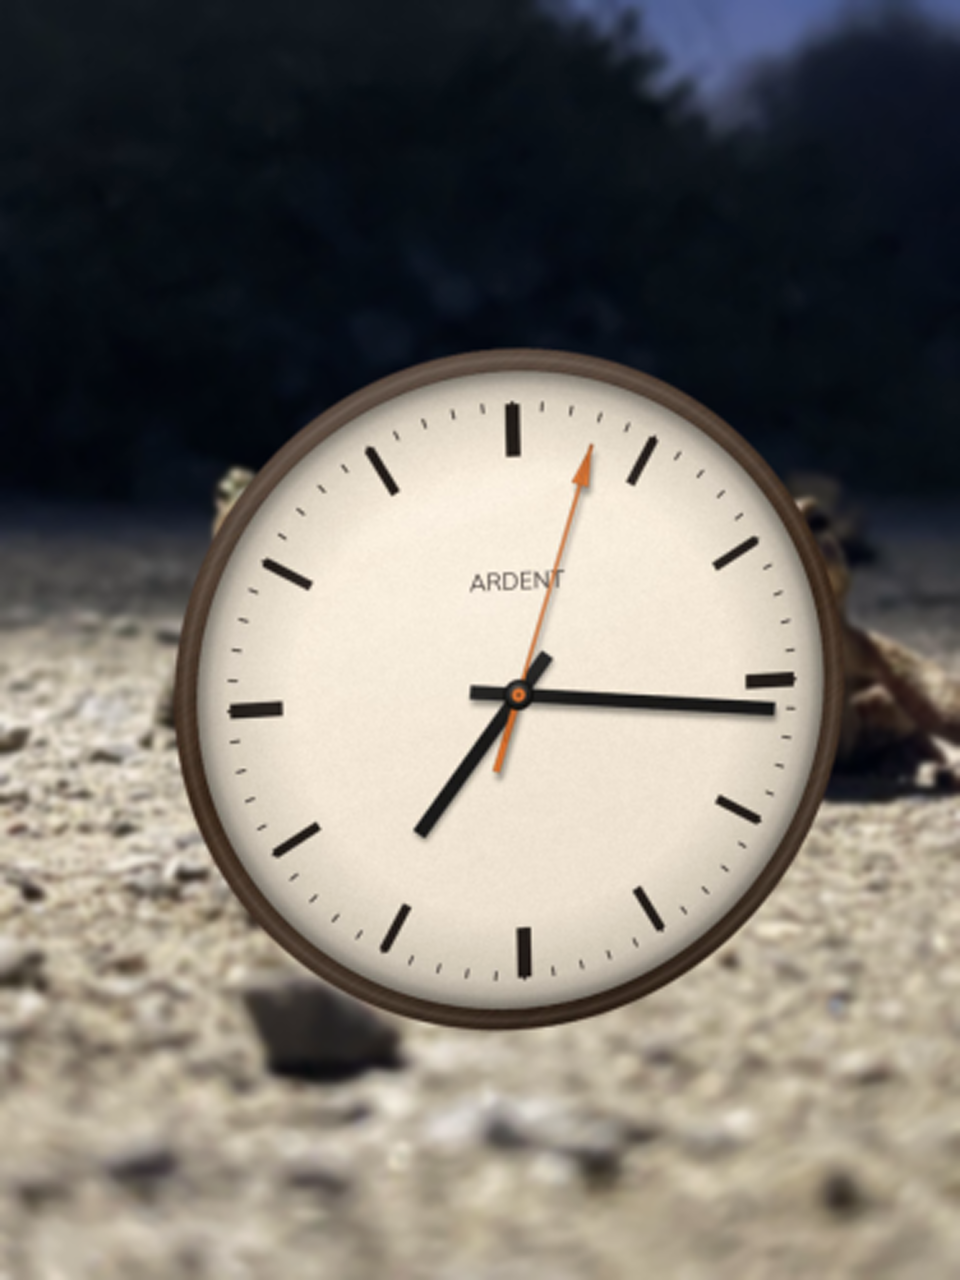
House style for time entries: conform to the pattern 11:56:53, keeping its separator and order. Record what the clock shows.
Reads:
7:16:03
